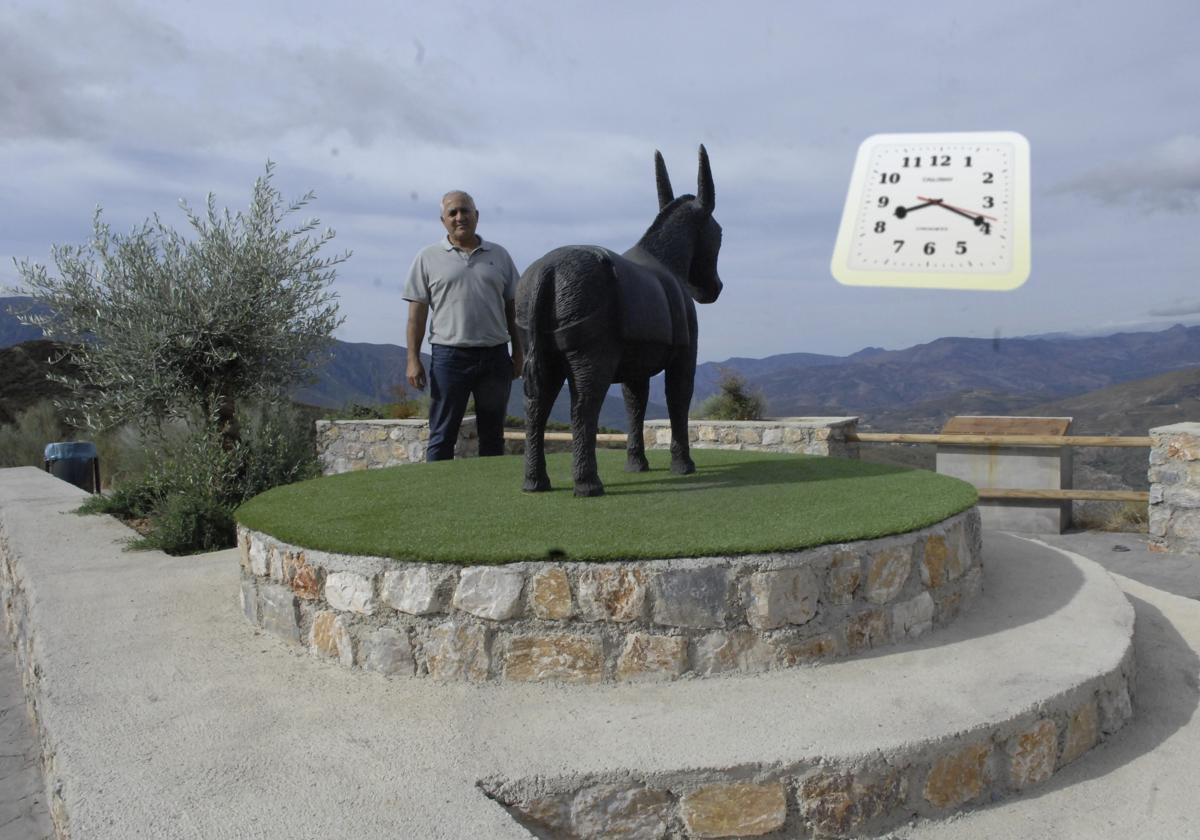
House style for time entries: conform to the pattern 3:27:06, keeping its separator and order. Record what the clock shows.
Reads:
8:19:18
